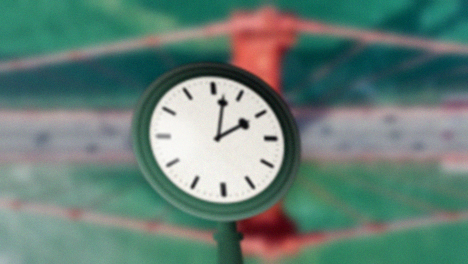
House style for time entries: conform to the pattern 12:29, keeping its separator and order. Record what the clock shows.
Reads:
2:02
